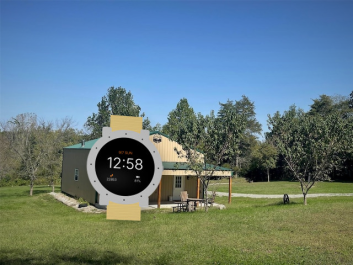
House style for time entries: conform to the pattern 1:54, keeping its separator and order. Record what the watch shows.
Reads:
12:58
